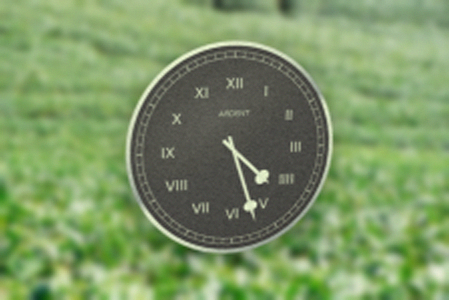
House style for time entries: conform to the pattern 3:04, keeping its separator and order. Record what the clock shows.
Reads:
4:27
